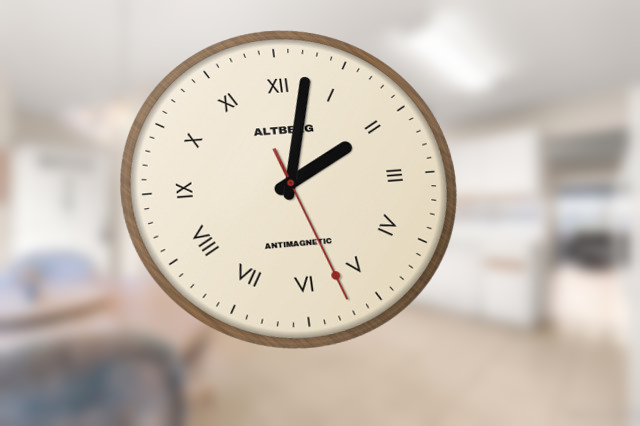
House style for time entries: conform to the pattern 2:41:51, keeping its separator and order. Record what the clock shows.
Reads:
2:02:27
